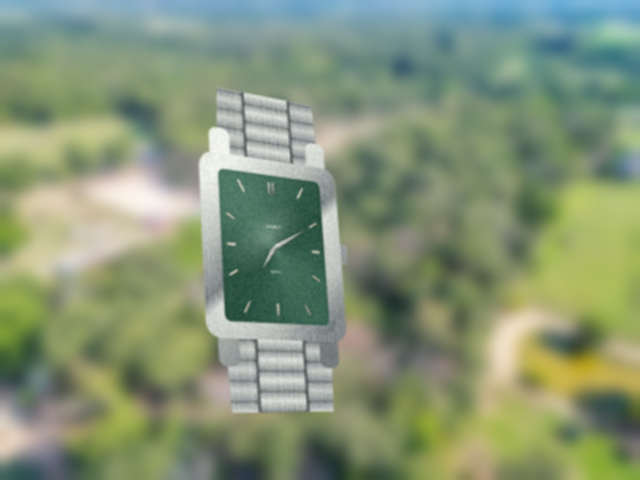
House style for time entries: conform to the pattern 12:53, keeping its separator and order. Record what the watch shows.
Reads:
7:10
